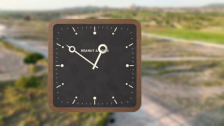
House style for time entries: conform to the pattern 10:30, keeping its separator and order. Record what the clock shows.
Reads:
12:51
